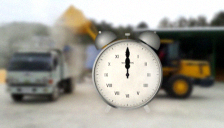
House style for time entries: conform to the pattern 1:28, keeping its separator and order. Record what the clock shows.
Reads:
12:00
